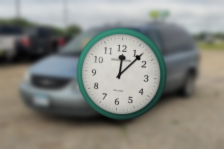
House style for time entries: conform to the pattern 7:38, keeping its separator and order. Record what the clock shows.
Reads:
12:07
